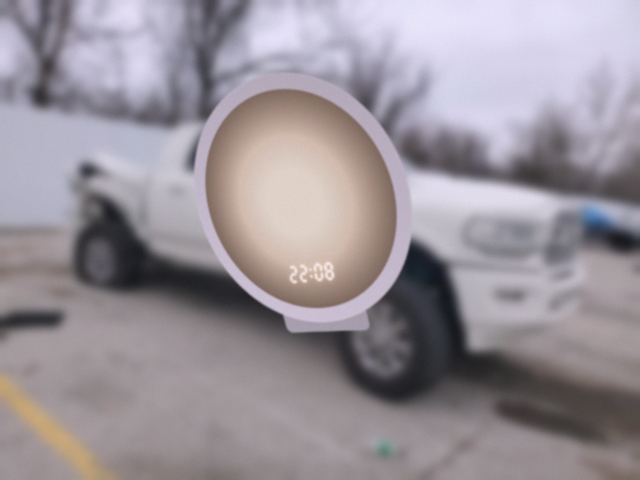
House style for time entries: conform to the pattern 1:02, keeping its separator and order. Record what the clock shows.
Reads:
22:08
